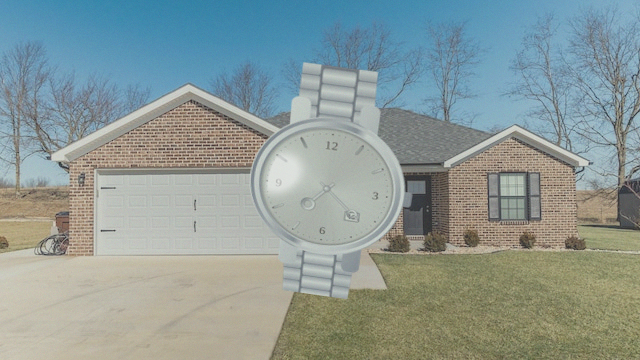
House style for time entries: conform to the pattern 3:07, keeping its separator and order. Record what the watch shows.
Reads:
7:22
